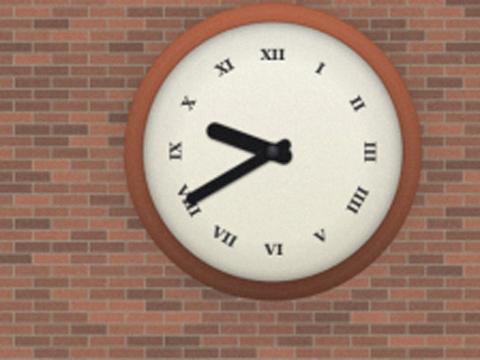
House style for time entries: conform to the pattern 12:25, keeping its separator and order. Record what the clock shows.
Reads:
9:40
